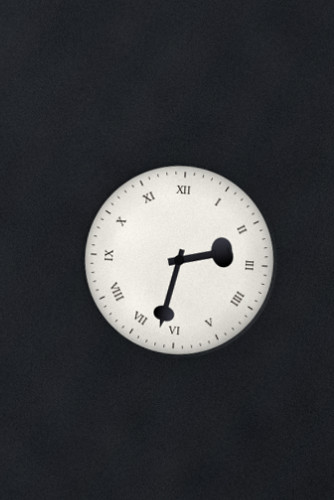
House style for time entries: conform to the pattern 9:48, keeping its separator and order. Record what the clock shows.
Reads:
2:32
